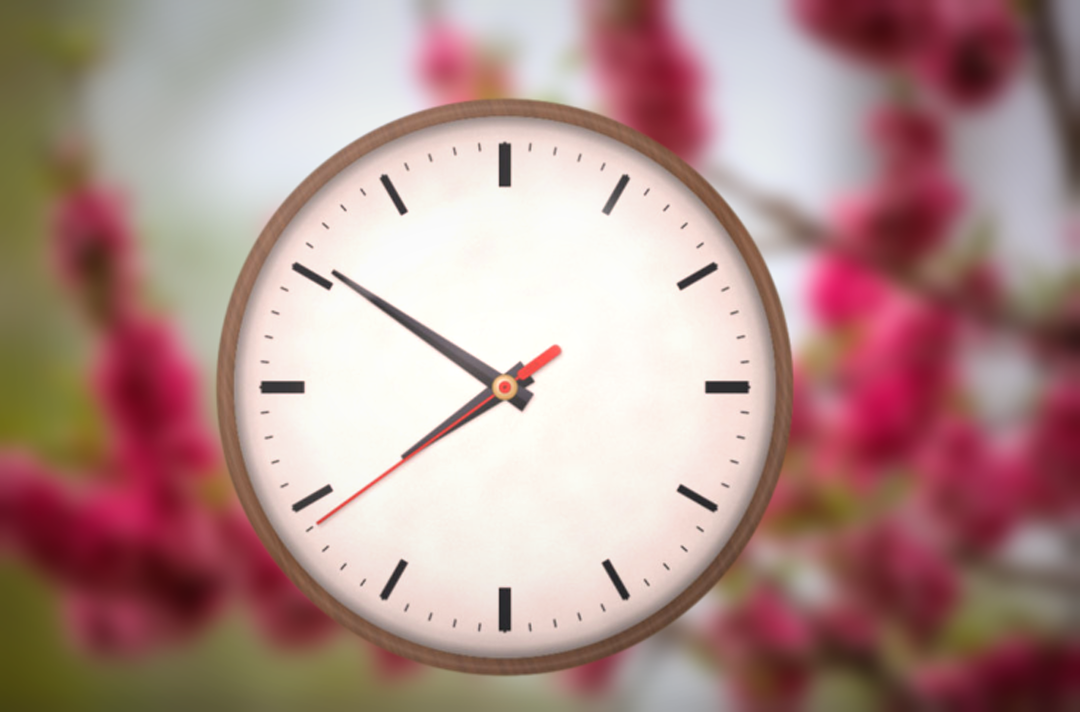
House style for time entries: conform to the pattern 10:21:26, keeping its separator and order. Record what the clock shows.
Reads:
7:50:39
